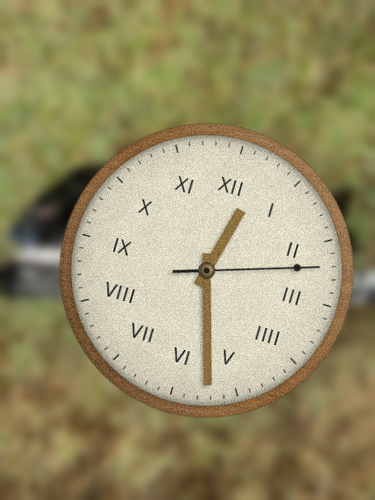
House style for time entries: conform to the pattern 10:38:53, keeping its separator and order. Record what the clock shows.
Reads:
12:27:12
